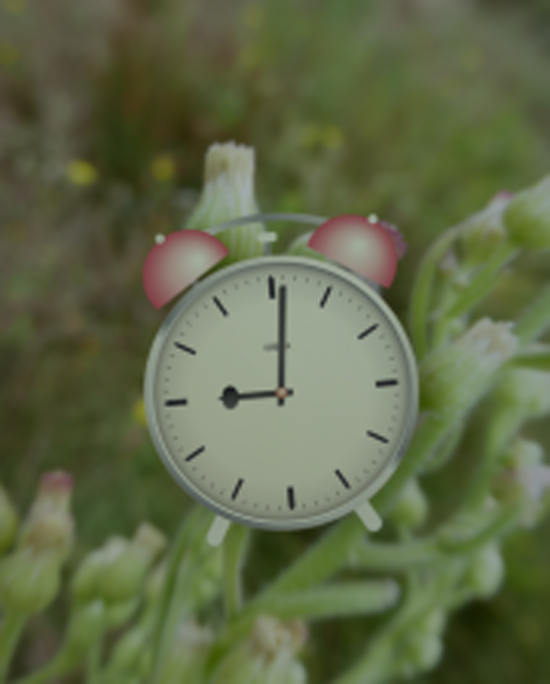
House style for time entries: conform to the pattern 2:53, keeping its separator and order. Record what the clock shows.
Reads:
9:01
